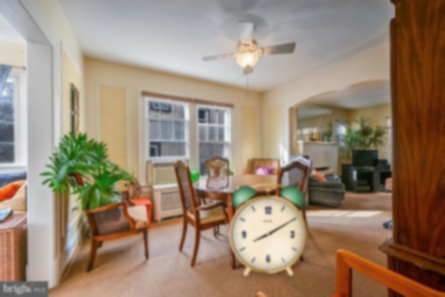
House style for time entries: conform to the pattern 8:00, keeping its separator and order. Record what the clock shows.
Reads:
8:10
